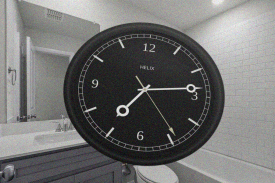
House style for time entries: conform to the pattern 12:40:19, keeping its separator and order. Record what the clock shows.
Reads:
7:13:24
